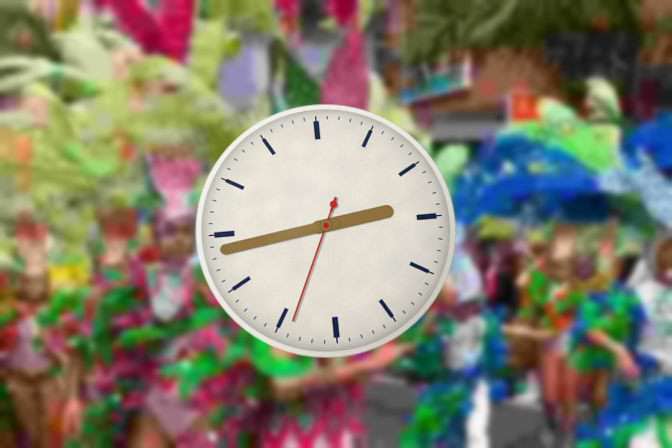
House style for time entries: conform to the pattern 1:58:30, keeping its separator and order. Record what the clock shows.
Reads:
2:43:34
